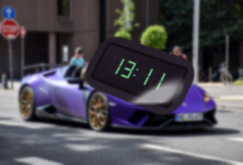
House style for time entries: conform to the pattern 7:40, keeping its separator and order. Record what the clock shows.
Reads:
13:11
